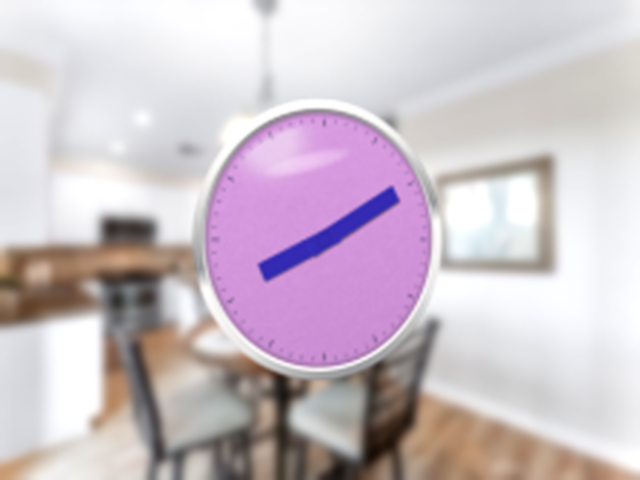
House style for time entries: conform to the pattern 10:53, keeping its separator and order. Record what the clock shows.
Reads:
8:10
